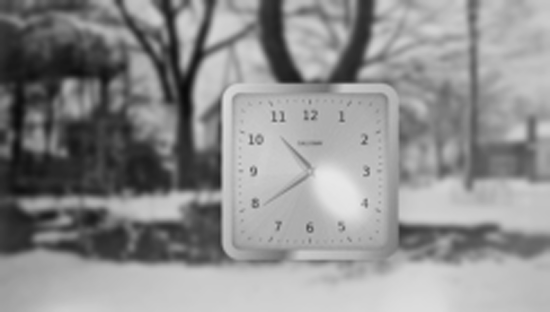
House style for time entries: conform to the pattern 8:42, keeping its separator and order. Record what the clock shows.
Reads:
10:39
